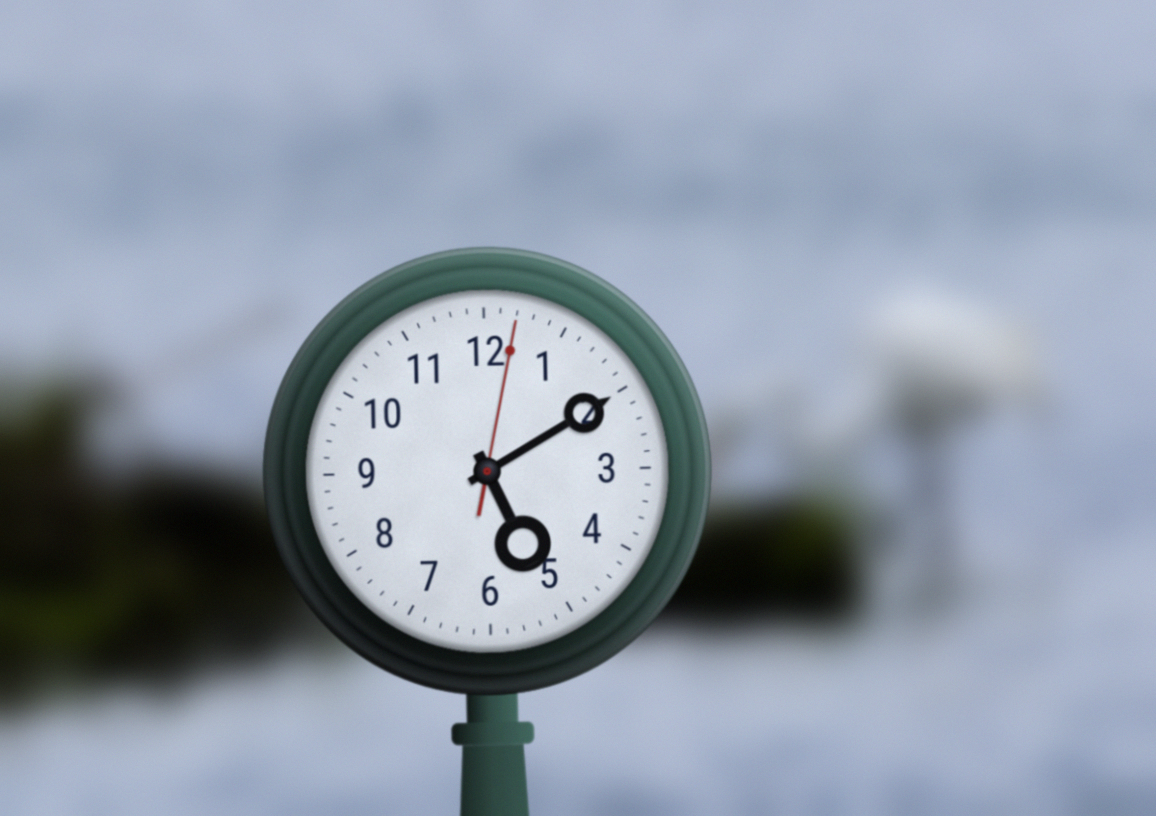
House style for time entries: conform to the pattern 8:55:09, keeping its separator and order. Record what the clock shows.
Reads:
5:10:02
